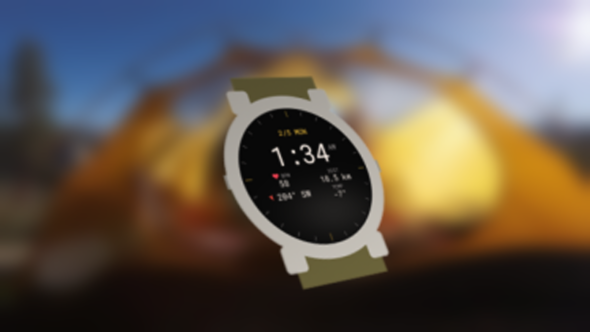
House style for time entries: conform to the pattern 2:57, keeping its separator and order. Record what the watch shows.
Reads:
1:34
